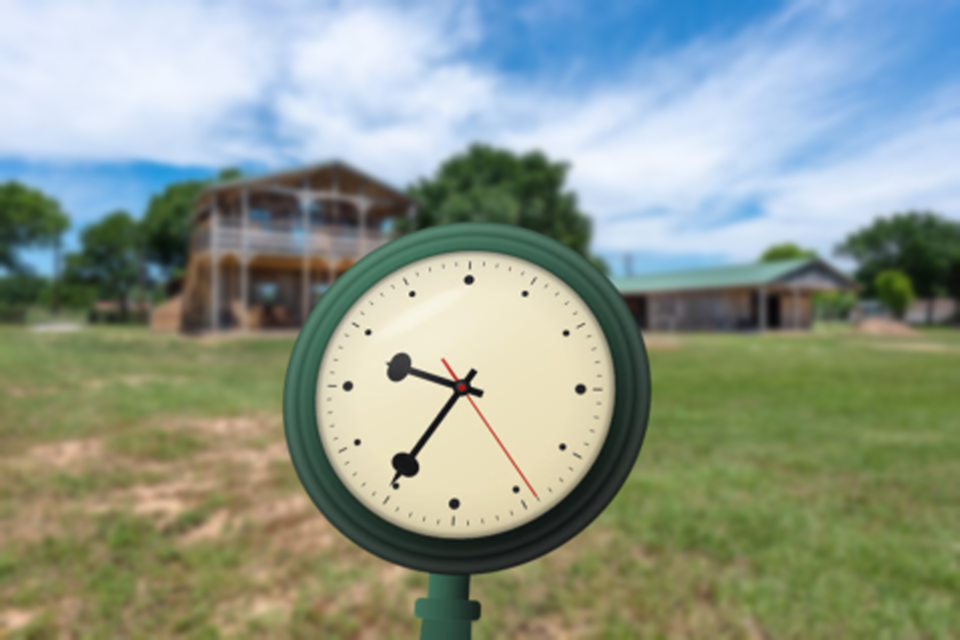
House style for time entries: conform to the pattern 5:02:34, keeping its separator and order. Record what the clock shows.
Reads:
9:35:24
